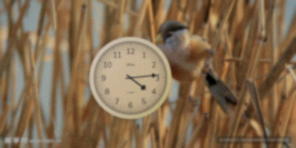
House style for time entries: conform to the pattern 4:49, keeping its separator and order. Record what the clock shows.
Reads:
4:14
